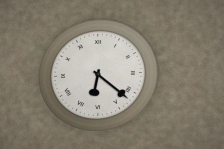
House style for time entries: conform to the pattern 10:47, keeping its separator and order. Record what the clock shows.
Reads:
6:22
